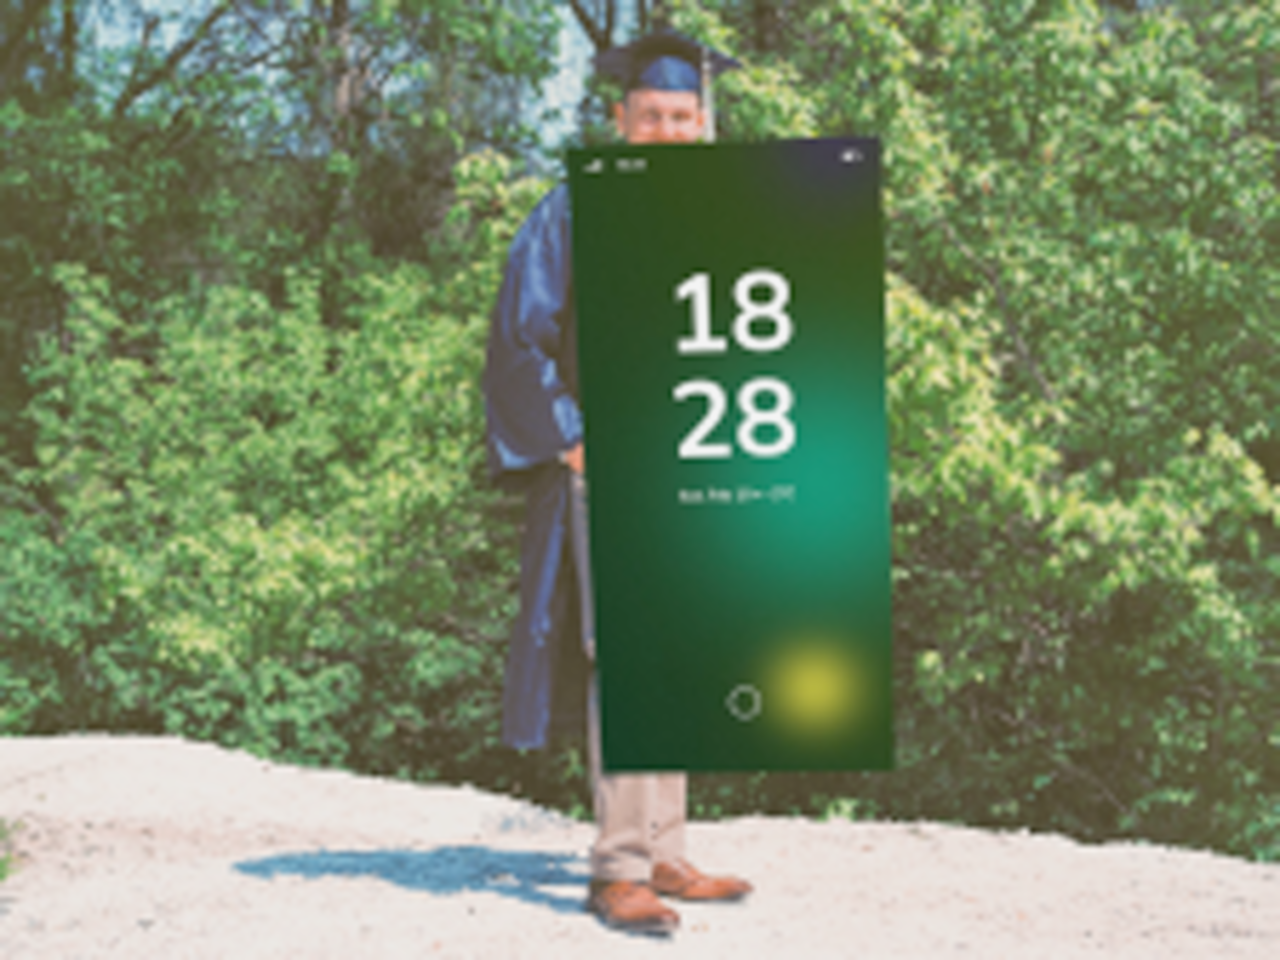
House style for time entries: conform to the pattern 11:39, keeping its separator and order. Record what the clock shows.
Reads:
18:28
